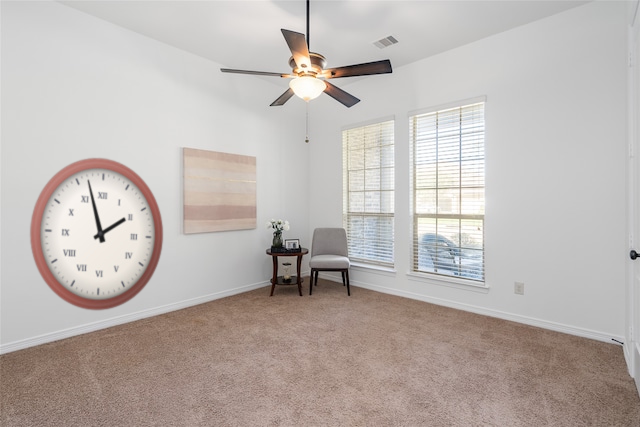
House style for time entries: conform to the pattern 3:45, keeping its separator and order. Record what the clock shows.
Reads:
1:57
